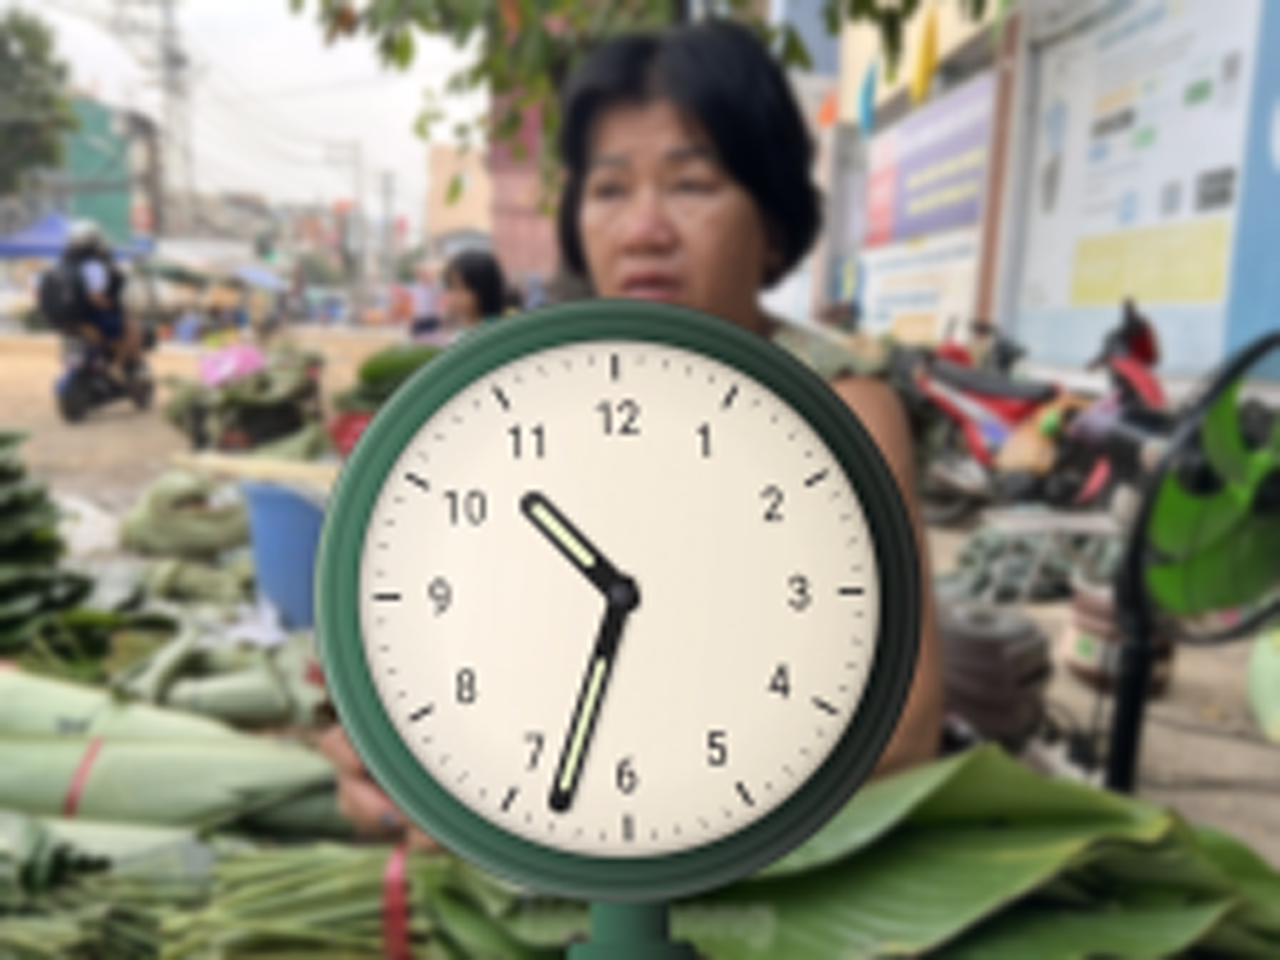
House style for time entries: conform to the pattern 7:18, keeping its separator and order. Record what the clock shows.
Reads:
10:33
